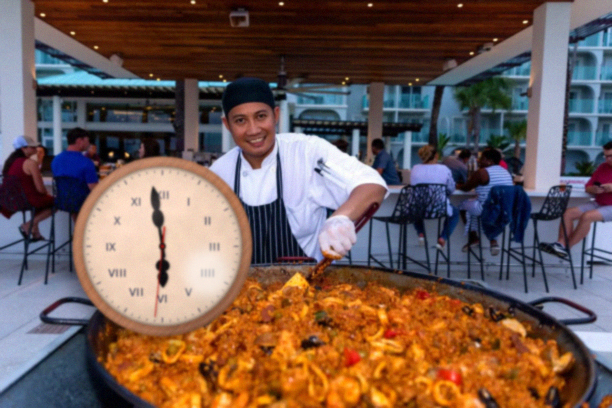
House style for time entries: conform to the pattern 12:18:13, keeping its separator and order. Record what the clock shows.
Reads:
5:58:31
